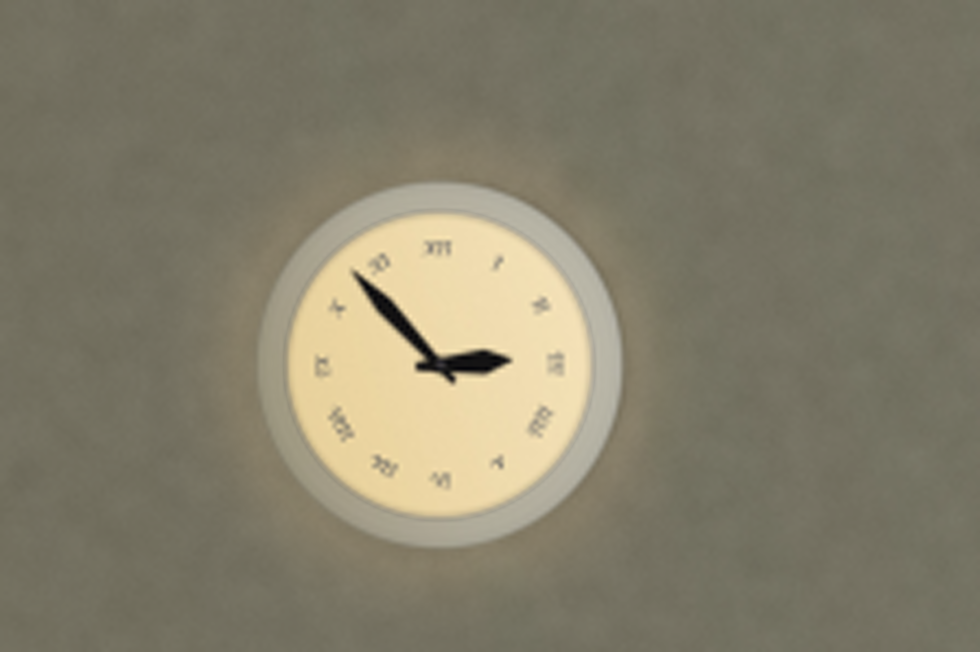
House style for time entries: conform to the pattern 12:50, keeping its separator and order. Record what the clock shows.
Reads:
2:53
